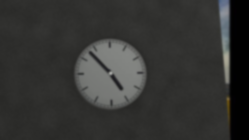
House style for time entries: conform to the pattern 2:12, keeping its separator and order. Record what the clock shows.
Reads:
4:53
